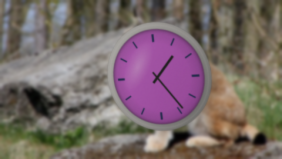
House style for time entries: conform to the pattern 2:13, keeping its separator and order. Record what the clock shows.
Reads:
1:24
